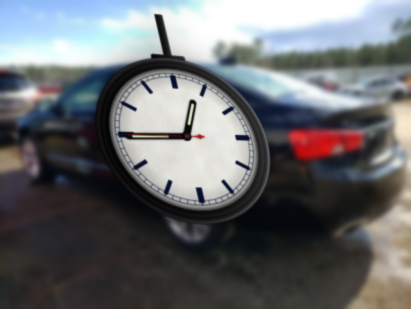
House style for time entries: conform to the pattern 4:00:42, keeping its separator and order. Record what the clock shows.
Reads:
12:44:45
